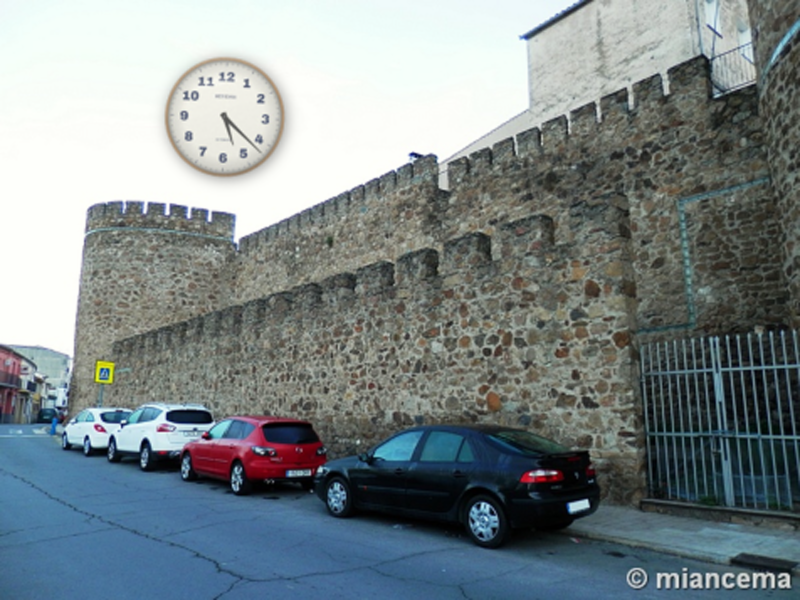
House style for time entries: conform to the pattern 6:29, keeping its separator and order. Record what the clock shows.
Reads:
5:22
